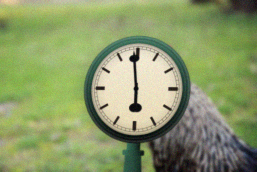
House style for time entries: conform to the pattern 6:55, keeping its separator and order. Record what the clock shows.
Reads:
5:59
